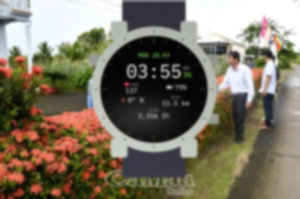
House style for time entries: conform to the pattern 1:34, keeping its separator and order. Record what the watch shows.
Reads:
3:55
